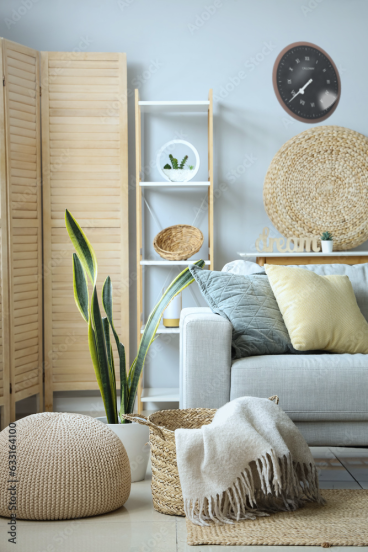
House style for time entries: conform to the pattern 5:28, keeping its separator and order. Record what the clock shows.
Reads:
7:39
